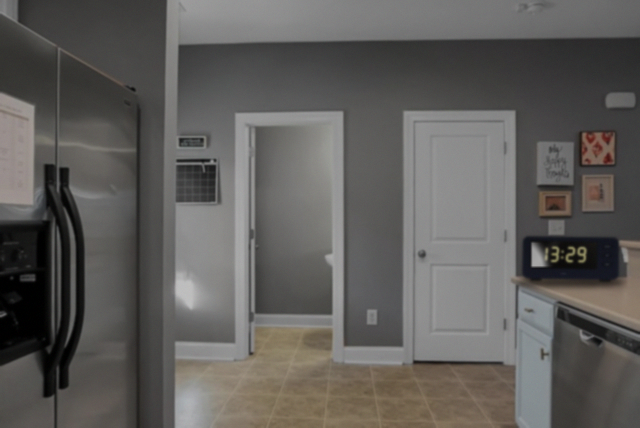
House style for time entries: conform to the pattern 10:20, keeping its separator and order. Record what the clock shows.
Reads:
13:29
